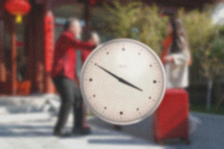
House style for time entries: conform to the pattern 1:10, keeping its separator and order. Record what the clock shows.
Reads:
3:50
